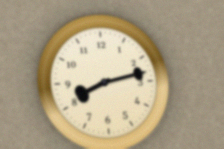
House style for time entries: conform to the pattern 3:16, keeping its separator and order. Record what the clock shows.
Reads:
8:13
